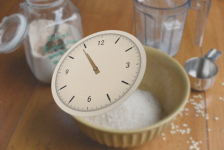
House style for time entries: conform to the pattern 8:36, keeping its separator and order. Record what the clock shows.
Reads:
10:54
